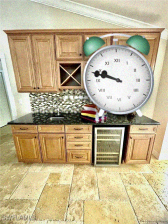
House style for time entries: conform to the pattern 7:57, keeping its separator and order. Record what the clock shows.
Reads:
9:48
